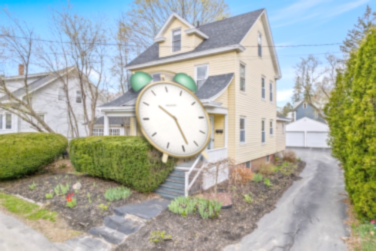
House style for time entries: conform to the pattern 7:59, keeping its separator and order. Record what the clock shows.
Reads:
10:28
